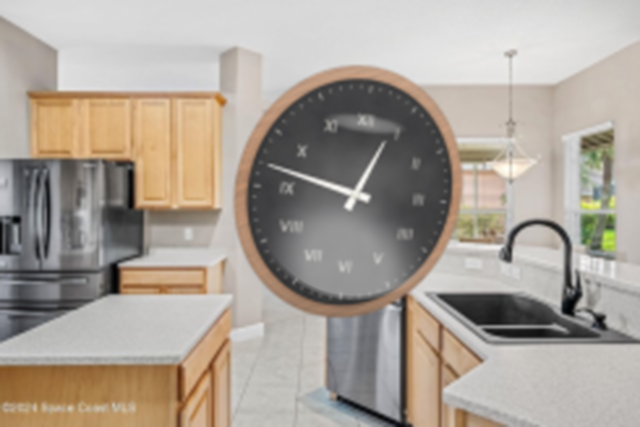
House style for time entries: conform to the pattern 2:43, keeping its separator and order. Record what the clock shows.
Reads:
12:47
